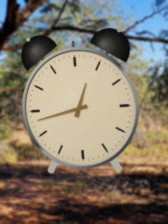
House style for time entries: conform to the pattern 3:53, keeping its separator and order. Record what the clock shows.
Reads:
12:43
